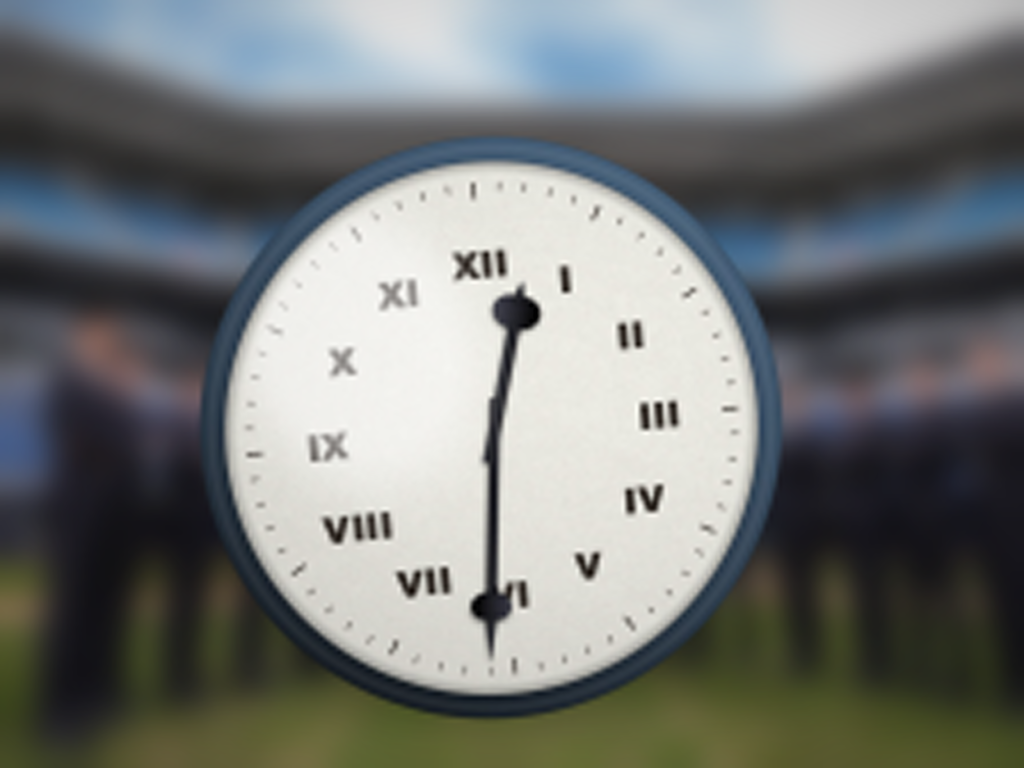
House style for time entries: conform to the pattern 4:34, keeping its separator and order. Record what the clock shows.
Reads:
12:31
